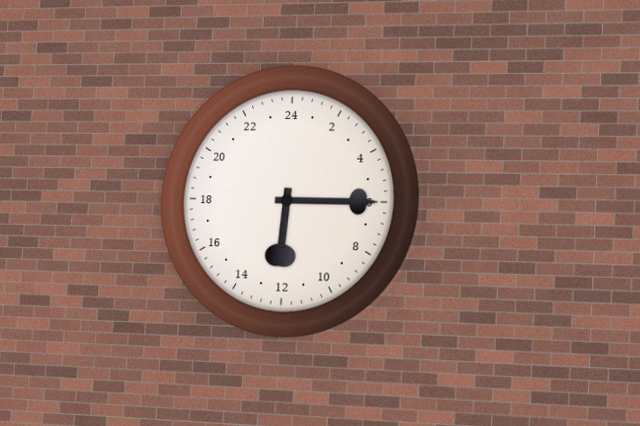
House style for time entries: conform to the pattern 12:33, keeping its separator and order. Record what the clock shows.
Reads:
12:15
